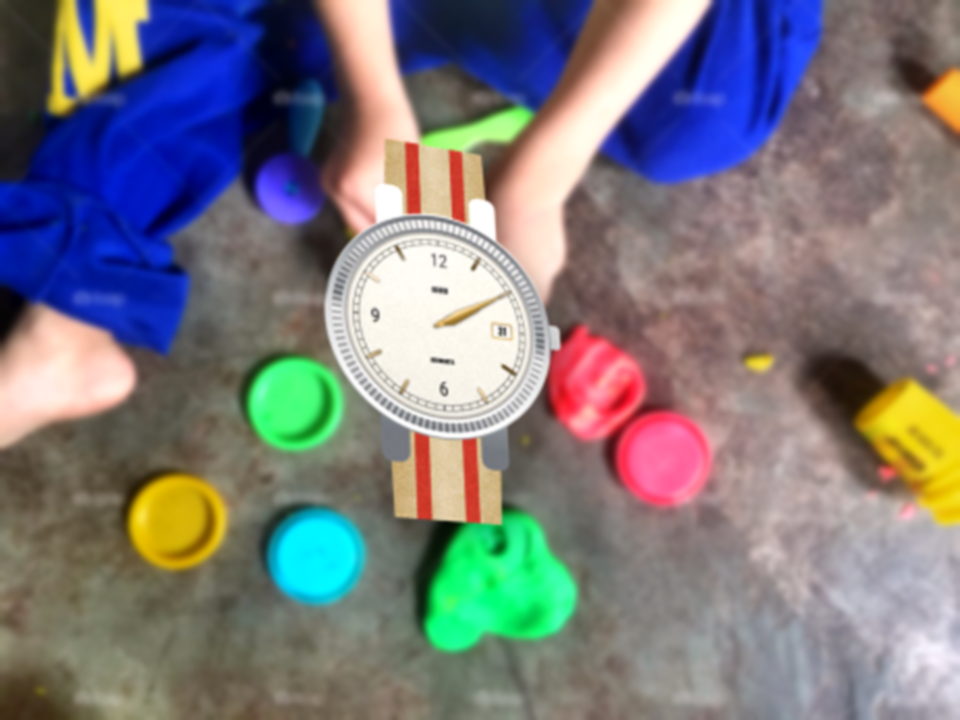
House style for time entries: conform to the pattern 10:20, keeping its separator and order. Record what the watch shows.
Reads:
2:10
